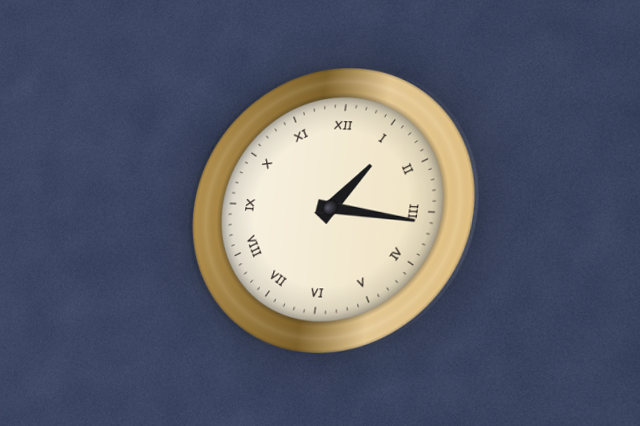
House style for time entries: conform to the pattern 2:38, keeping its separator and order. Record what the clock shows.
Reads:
1:16
